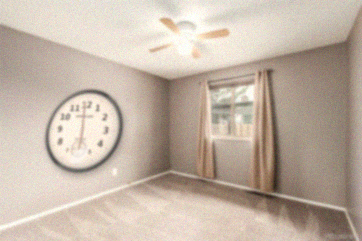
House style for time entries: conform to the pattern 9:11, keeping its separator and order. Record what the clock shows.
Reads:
5:59
